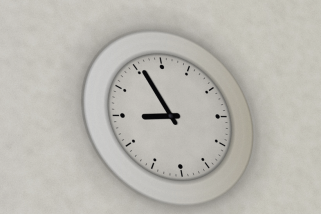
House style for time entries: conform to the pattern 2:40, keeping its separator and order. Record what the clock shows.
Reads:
8:56
